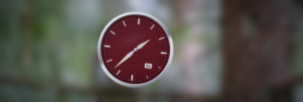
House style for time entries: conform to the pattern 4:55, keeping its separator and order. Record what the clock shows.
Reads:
1:37
